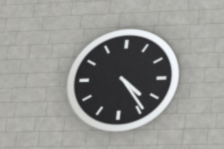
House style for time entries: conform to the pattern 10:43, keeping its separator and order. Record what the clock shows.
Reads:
4:24
